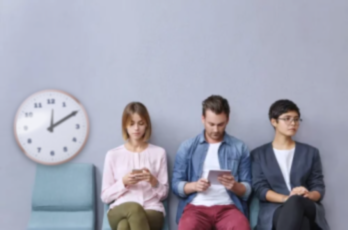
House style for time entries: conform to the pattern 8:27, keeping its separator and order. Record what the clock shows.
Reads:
12:10
